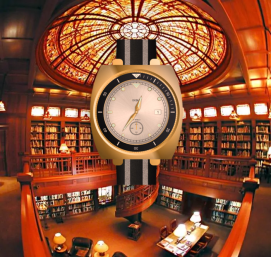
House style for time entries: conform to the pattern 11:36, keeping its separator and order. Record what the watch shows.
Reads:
12:36
